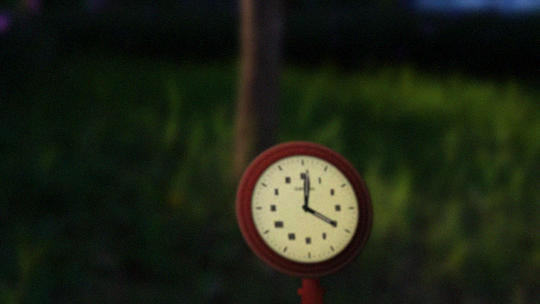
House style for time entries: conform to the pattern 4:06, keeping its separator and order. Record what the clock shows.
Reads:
4:01
